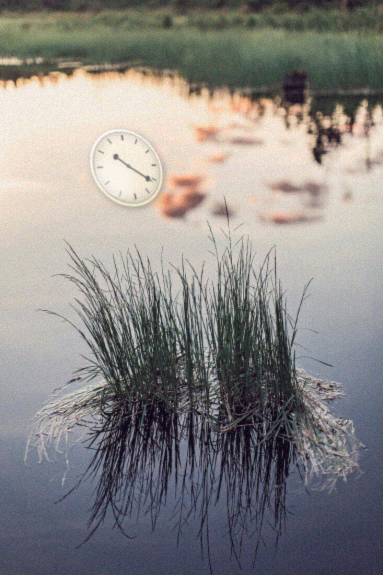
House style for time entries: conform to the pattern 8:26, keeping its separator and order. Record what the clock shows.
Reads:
10:21
